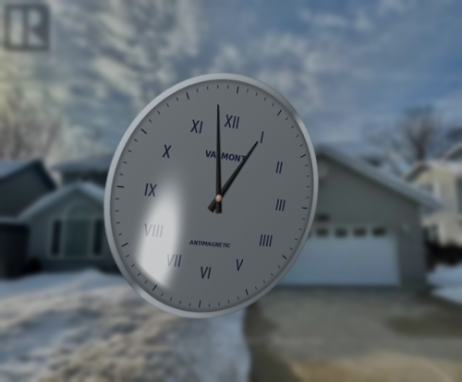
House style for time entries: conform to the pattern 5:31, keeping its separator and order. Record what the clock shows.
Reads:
12:58
